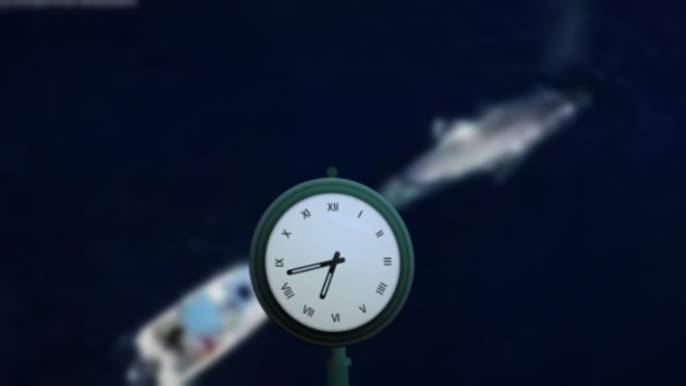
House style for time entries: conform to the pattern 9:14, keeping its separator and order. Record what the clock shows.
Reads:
6:43
